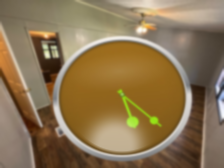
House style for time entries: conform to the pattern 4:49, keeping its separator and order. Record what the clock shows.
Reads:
5:22
